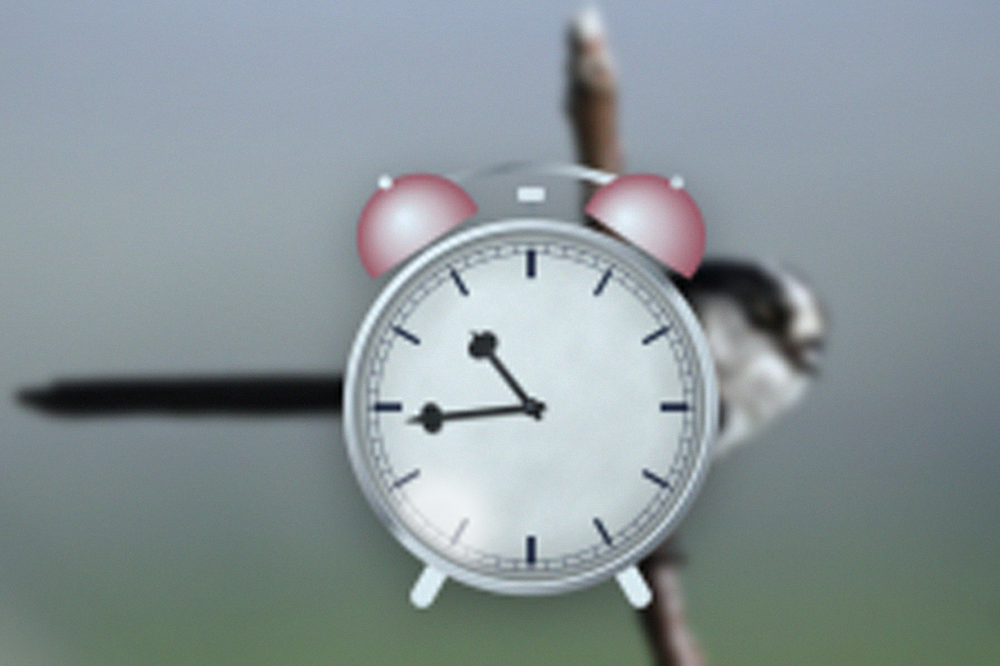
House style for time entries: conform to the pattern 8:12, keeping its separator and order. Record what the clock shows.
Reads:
10:44
